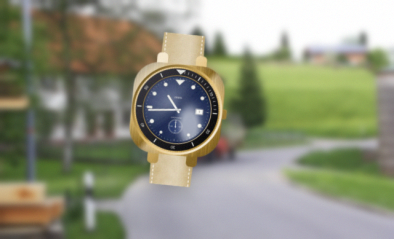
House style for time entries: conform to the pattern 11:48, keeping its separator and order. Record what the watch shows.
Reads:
10:44
